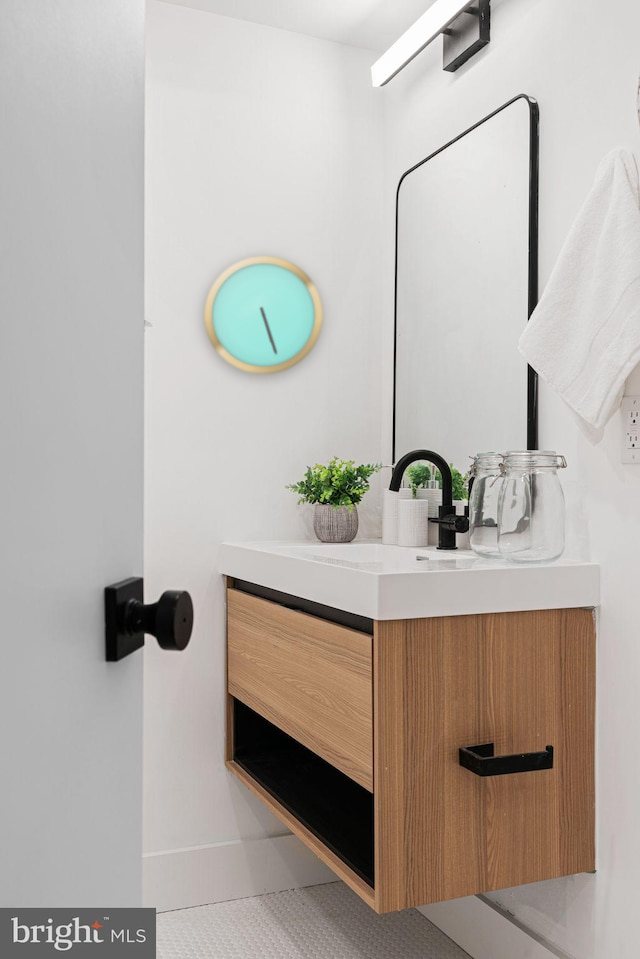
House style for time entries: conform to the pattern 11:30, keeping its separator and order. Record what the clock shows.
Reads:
5:27
